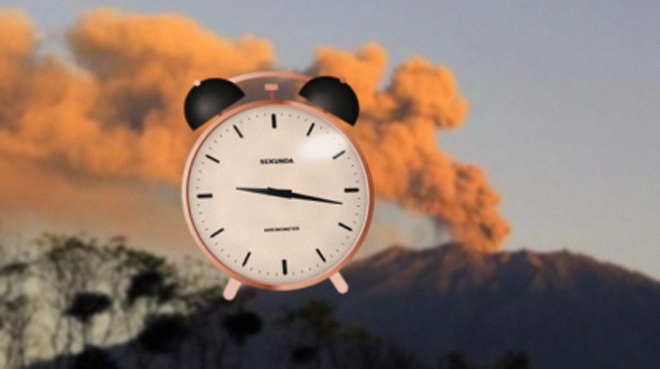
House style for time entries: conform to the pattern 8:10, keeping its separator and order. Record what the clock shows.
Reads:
9:17
